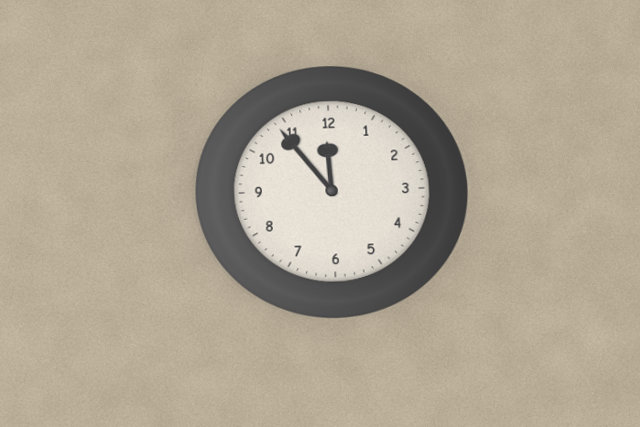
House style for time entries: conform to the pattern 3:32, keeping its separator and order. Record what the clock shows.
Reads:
11:54
